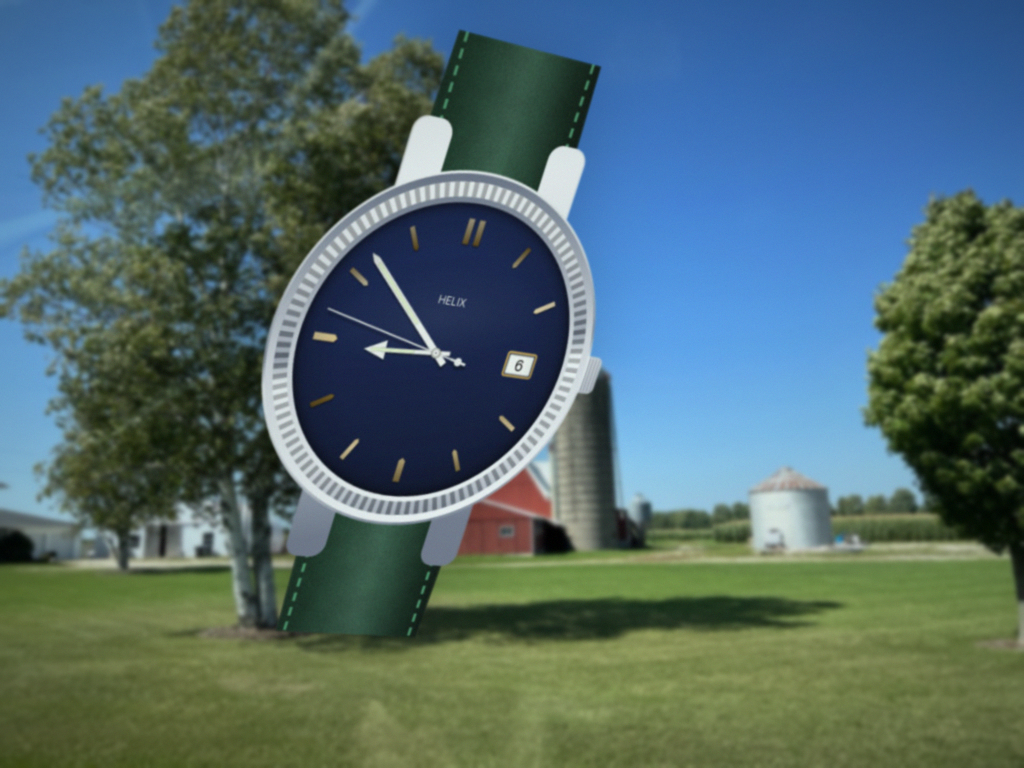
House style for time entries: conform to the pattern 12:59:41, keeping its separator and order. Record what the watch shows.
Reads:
8:51:47
